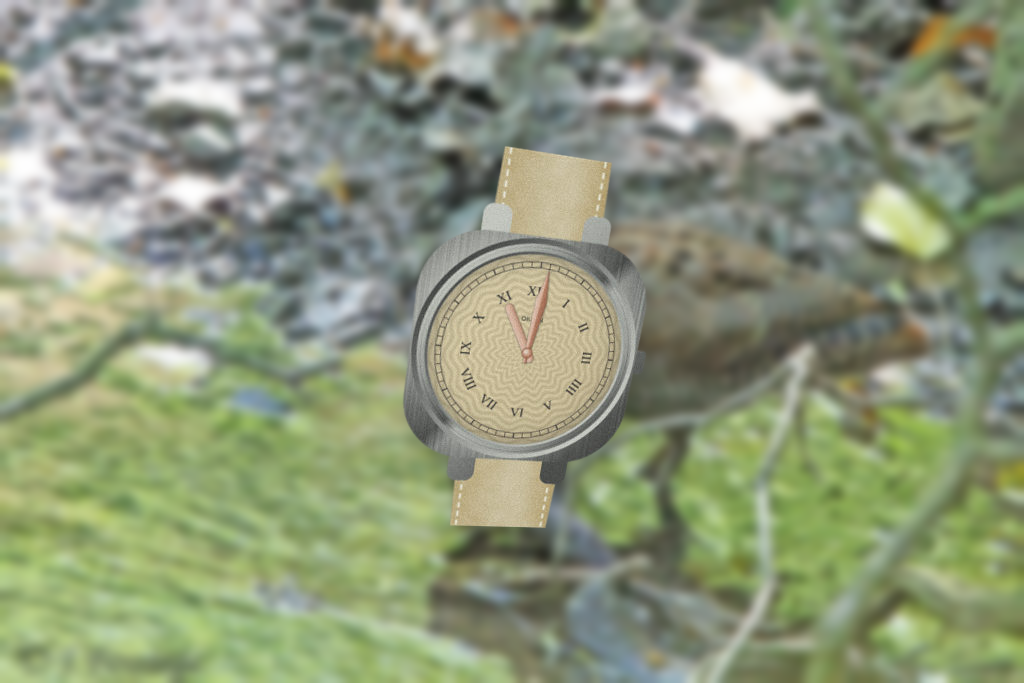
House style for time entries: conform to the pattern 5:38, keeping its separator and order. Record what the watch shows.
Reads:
11:01
